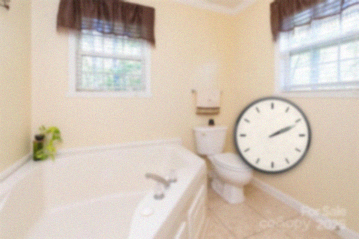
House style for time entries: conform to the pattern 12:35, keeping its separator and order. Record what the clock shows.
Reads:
2:11
